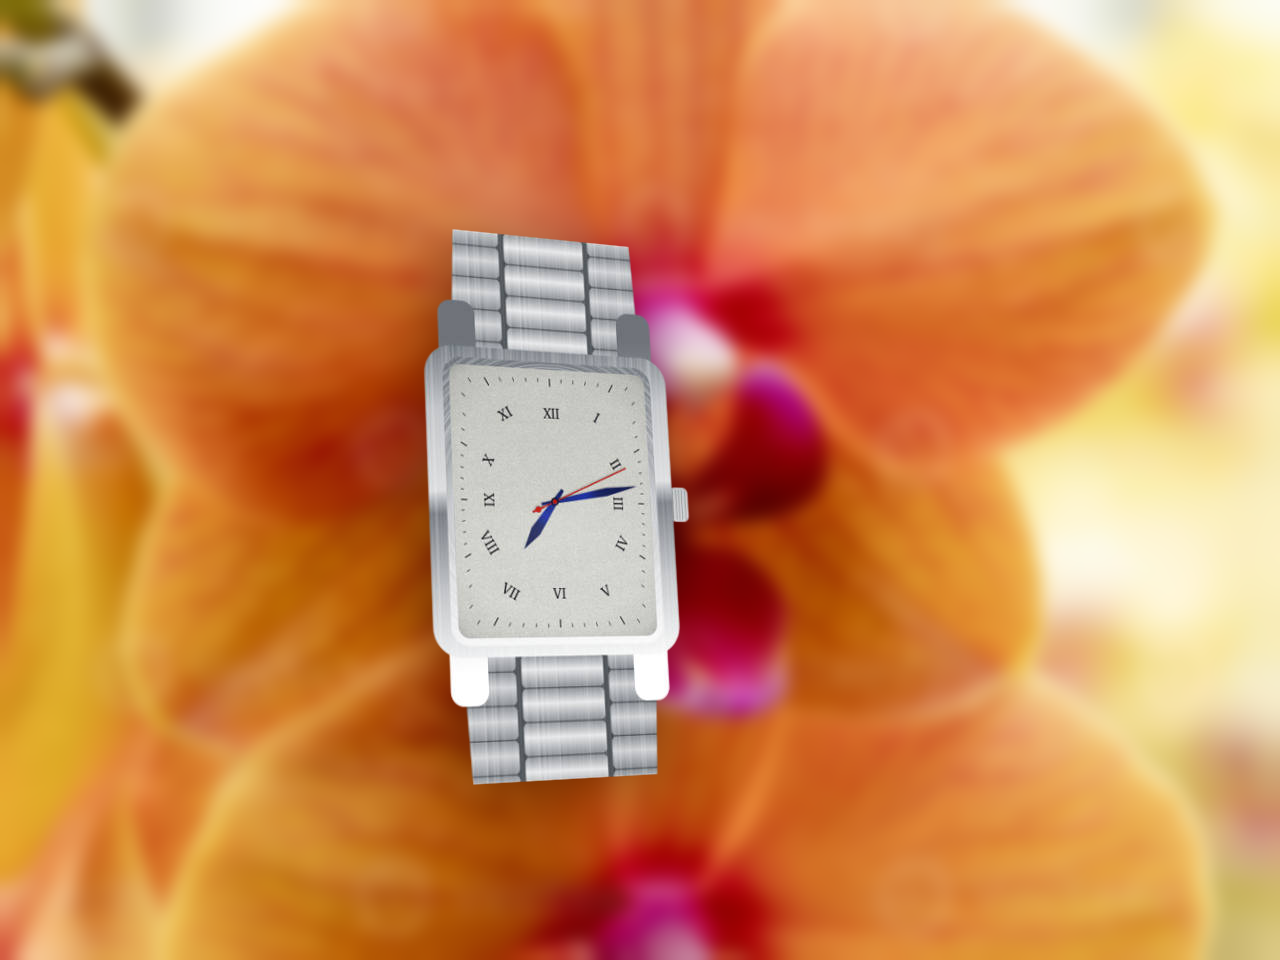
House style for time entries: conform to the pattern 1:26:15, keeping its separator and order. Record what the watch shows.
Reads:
7:13:11
